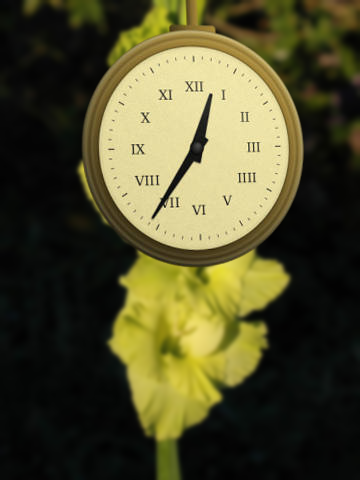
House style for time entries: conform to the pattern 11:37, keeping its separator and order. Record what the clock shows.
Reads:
12:36
